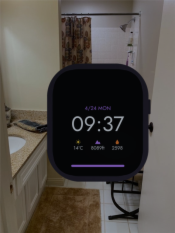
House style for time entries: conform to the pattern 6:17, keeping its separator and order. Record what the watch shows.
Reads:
9:37
